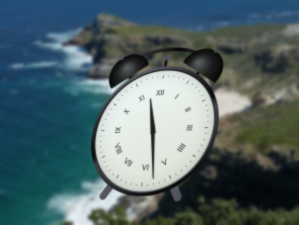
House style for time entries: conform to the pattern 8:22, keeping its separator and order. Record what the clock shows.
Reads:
11:28
